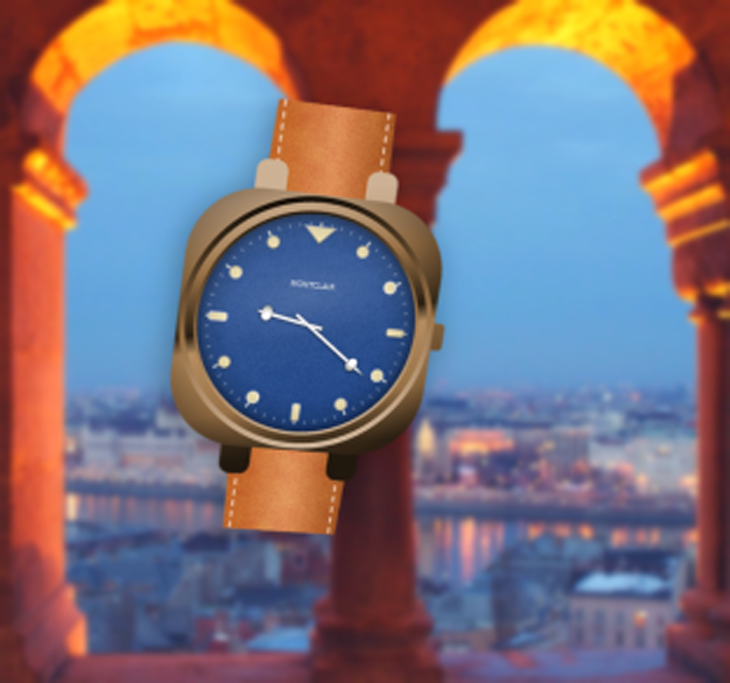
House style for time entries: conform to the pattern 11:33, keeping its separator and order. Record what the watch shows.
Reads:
9:21
